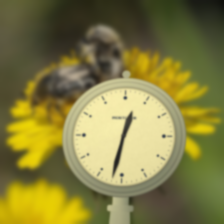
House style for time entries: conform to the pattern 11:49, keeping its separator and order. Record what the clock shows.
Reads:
12:32
